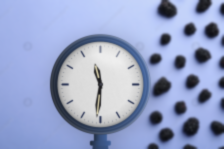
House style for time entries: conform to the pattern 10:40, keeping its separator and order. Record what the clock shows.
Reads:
11:31
